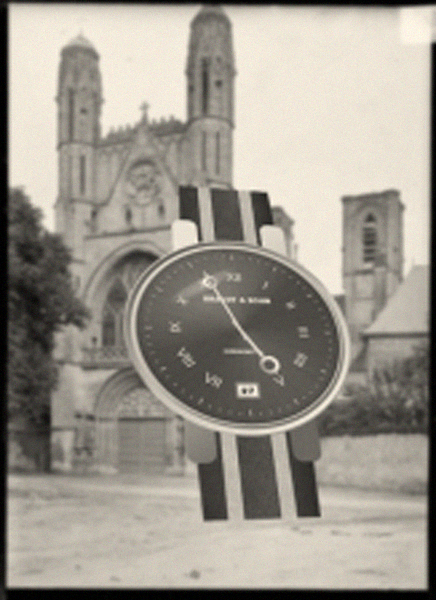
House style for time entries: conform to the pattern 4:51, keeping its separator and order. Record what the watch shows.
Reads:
4:56
